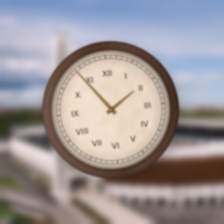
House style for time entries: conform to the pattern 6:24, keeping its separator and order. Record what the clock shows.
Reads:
1:54
